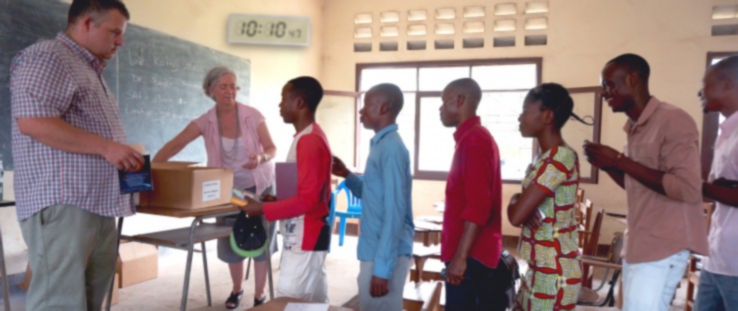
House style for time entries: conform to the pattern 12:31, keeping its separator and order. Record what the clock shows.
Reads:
10:10
